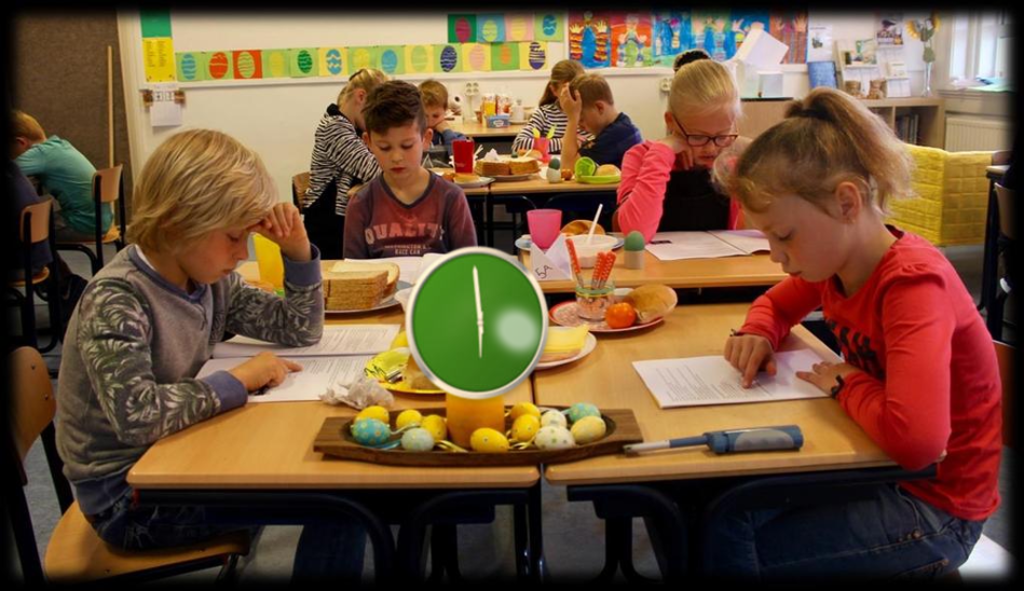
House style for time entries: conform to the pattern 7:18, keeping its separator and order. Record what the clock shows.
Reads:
5:59
